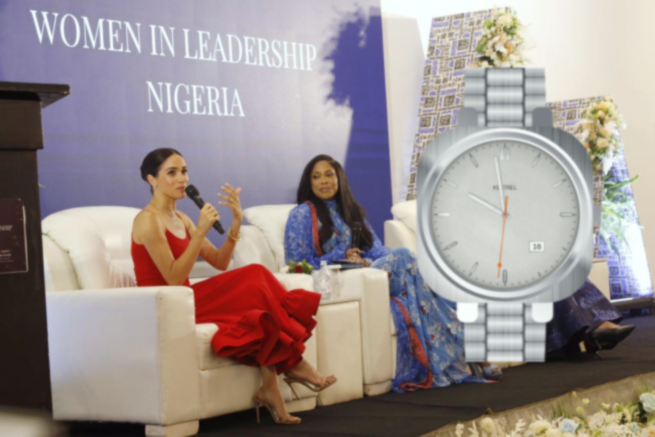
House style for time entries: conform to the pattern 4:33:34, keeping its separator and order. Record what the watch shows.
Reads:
9:58:31
